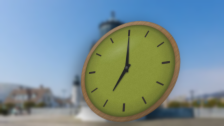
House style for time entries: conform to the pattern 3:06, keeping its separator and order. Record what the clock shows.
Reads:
7:00
